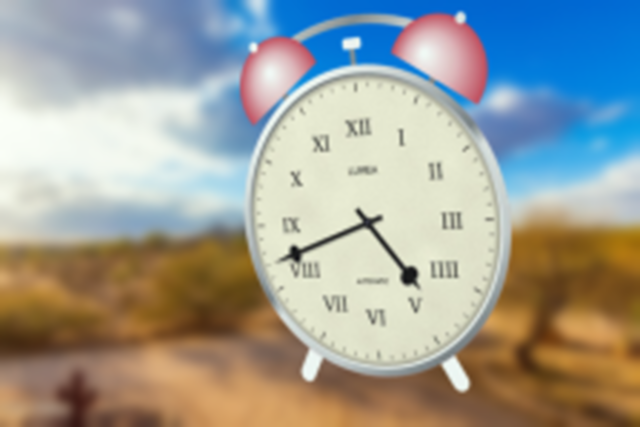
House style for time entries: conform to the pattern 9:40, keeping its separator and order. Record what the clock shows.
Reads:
4:42
